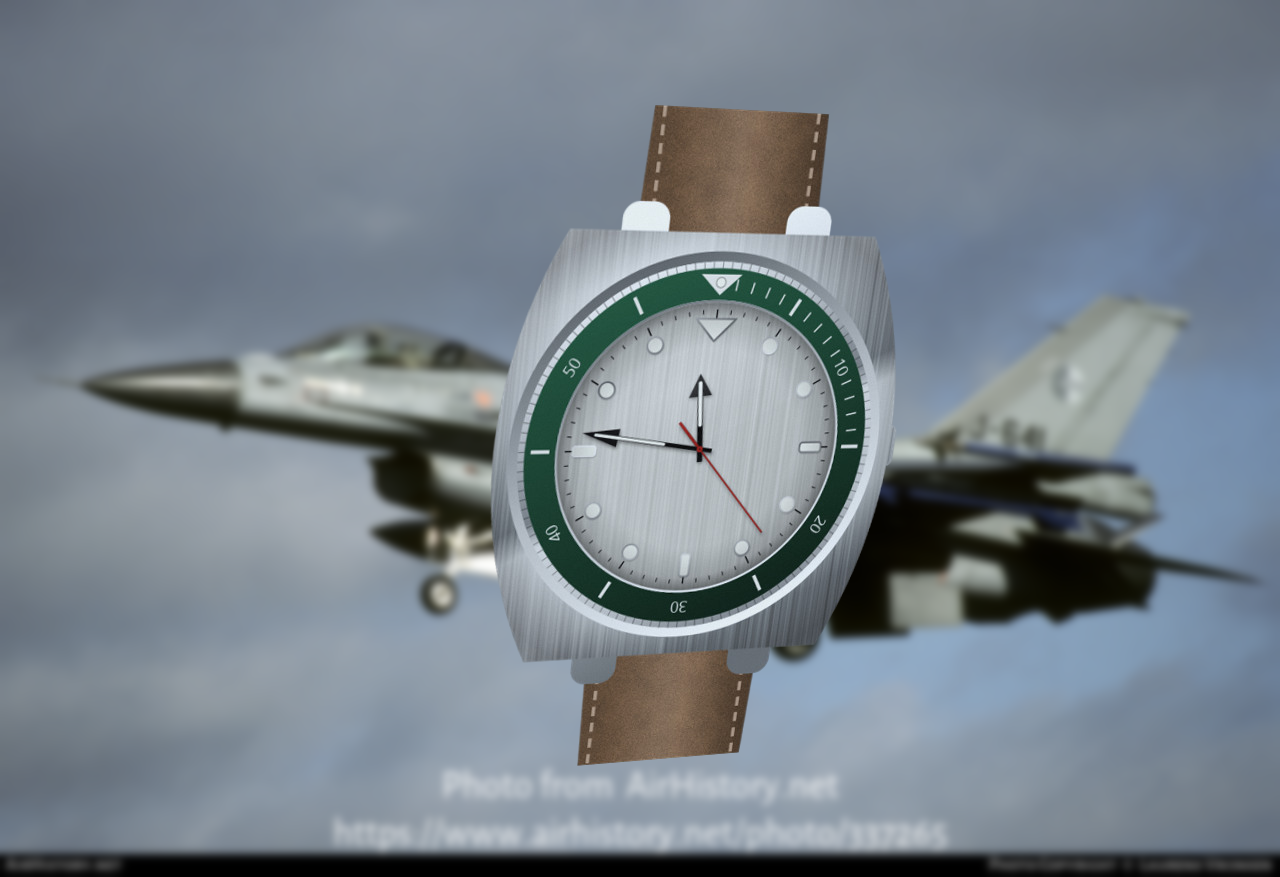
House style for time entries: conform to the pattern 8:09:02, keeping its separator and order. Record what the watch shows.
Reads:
11:46:23
